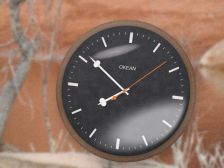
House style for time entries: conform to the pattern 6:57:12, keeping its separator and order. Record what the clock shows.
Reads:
7:51:08
